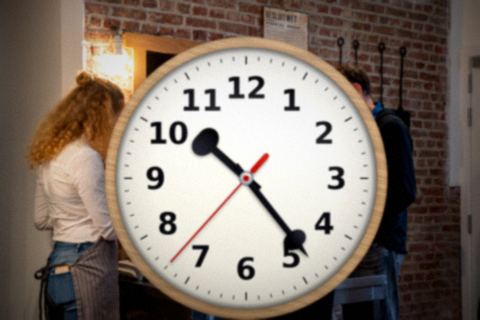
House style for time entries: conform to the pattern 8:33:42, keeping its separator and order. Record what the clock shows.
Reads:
10:23:37
